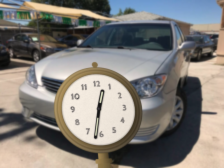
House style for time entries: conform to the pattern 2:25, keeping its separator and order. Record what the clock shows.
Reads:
12:32
